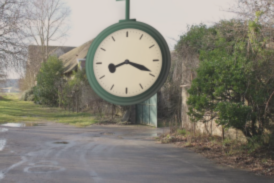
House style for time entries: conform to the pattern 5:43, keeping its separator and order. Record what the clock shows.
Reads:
8:19
